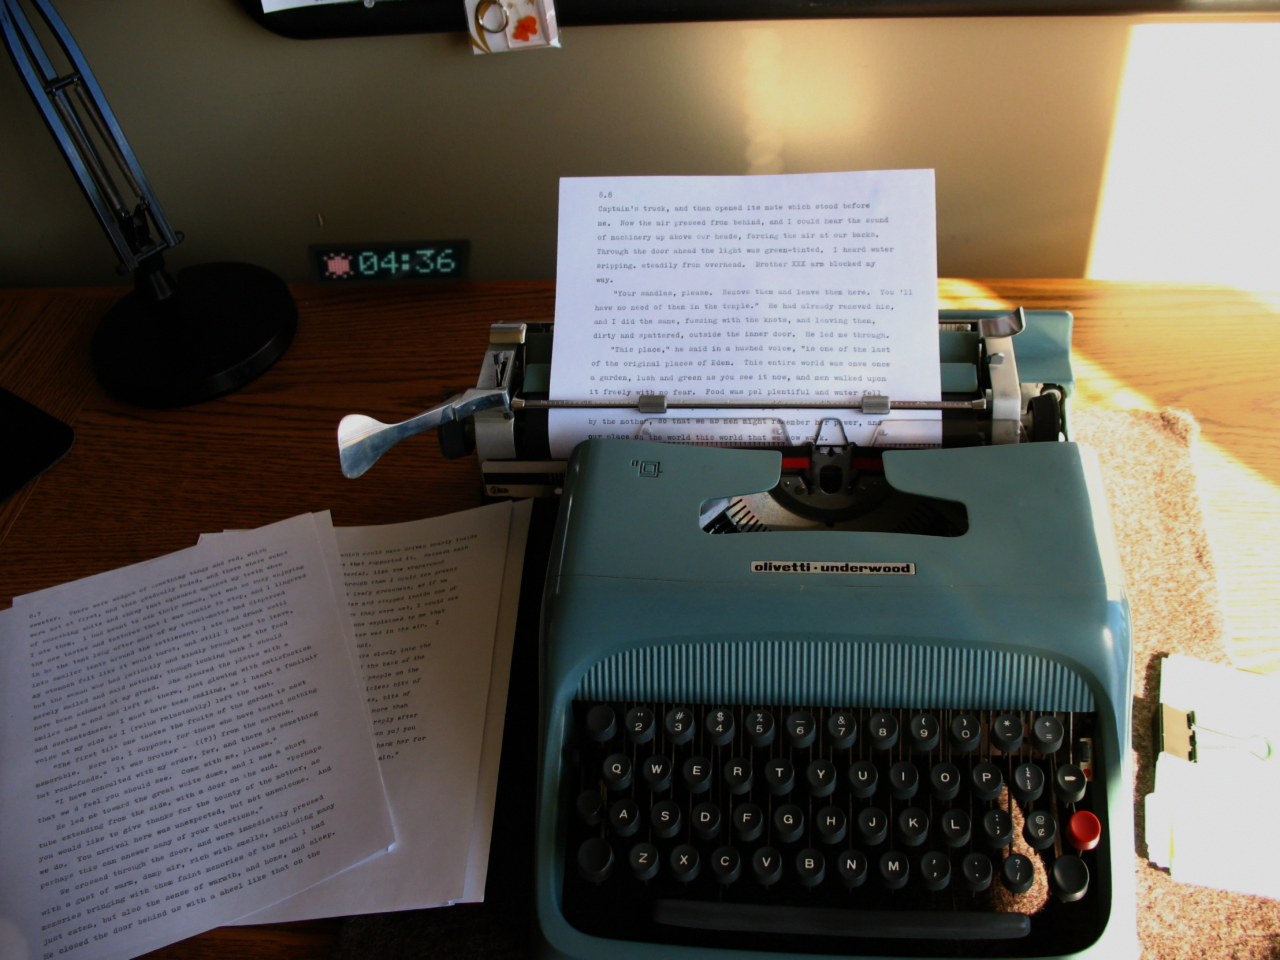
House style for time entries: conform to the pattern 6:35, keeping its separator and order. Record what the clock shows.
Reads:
4:36
